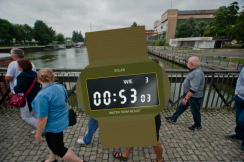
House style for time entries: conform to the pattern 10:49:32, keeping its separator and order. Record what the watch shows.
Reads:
0:53:03
